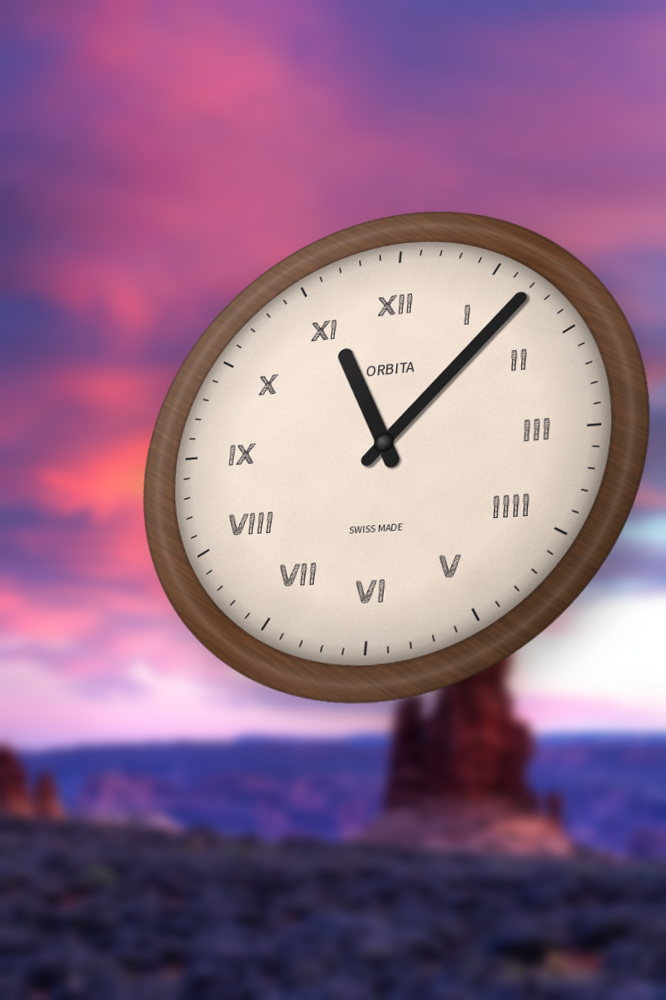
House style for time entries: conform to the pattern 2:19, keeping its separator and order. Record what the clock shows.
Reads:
11:07
